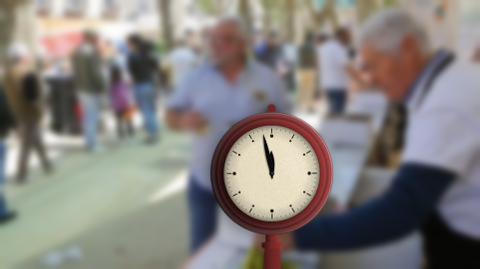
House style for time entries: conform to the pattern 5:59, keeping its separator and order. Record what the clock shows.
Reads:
11:58
